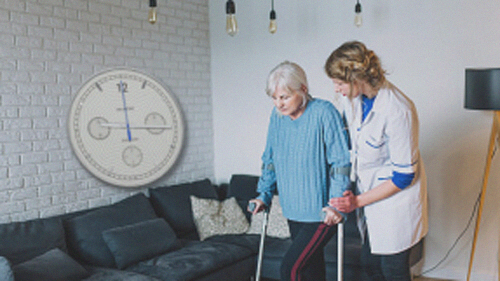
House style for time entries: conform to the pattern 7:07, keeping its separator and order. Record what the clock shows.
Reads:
9:16
